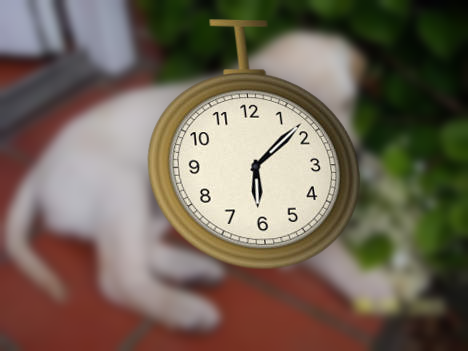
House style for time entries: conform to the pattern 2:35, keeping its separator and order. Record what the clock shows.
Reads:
6:08
